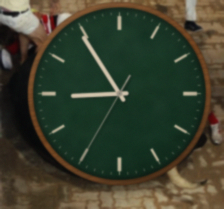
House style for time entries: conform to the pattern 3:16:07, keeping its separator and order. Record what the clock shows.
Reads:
8:54:35
